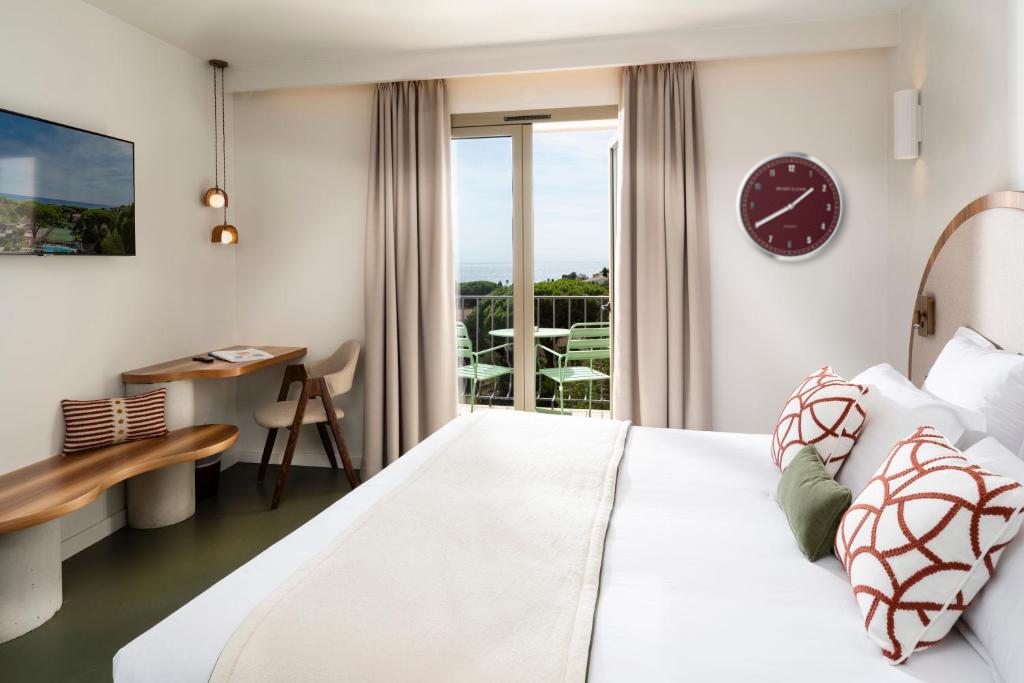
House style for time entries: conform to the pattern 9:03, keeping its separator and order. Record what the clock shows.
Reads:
1:40
